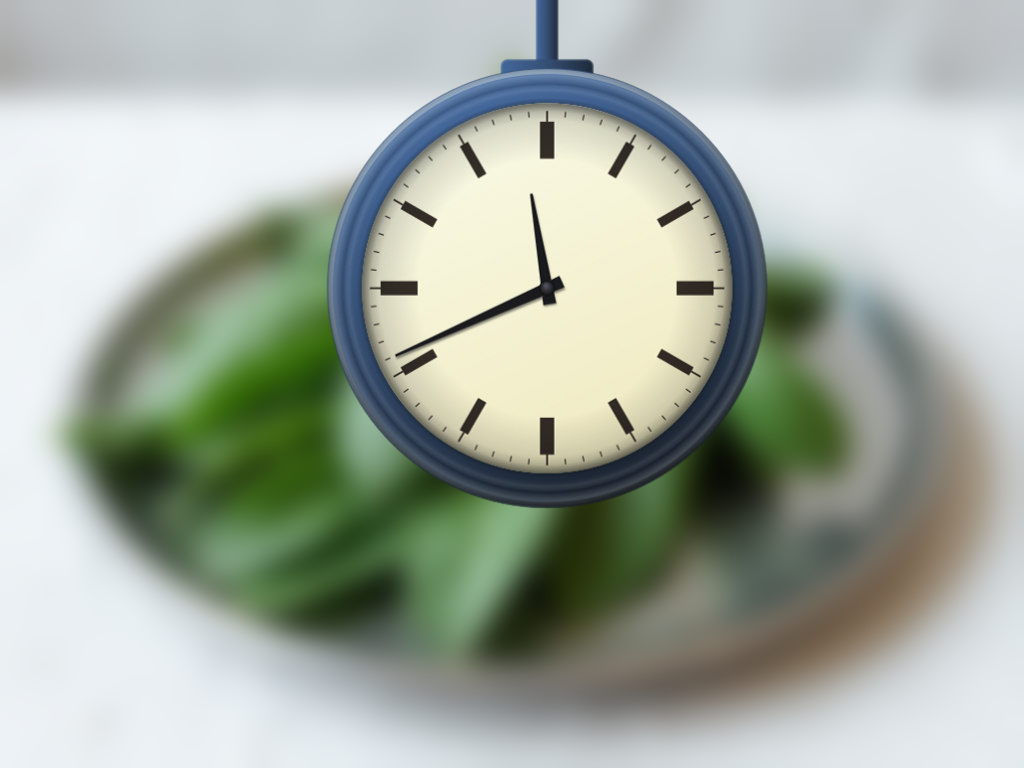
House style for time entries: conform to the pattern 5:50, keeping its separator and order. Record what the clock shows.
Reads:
11:41
